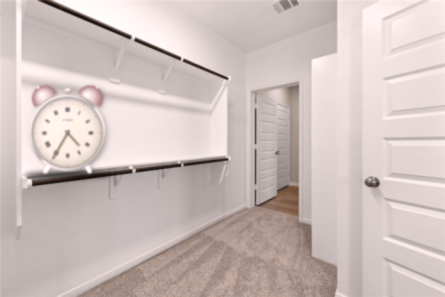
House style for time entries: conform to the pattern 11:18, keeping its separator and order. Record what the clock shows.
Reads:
4:35
